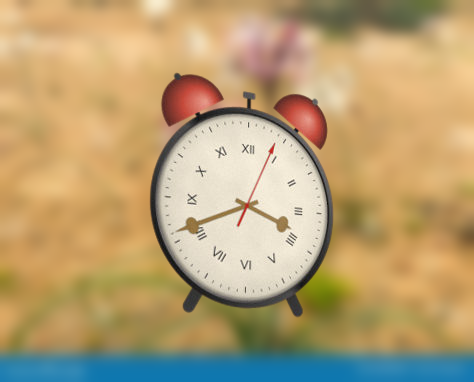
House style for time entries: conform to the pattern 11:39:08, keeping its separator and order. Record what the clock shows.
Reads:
3:41:04
